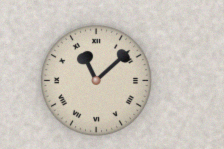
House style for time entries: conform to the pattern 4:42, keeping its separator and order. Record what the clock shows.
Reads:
11:08
